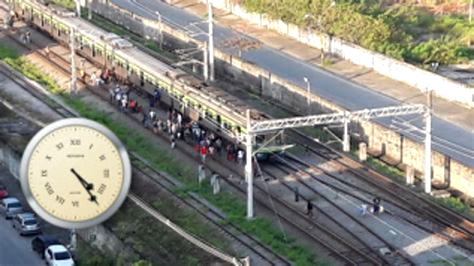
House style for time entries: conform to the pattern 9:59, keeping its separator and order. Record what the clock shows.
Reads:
4:24
